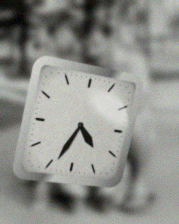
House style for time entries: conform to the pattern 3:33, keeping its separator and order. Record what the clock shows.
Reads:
4:34
